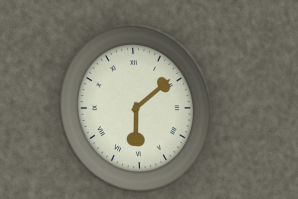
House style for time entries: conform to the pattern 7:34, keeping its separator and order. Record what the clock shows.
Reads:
6:09
